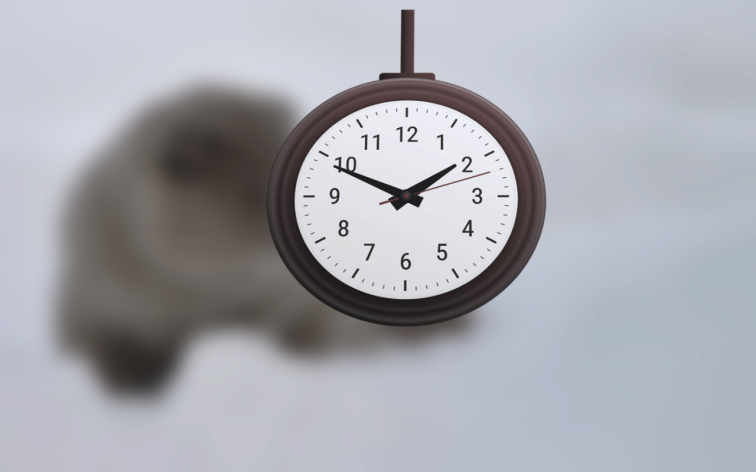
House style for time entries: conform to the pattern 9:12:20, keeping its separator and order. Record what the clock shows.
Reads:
1:49:12
